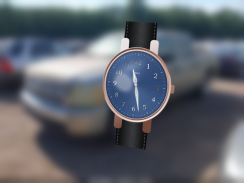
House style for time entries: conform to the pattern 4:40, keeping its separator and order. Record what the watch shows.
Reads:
11:28
